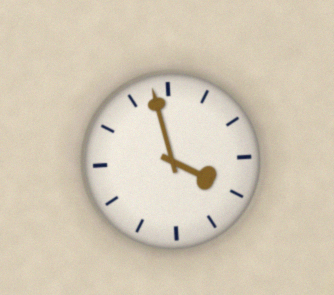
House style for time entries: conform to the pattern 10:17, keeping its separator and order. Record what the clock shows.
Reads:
3:58
